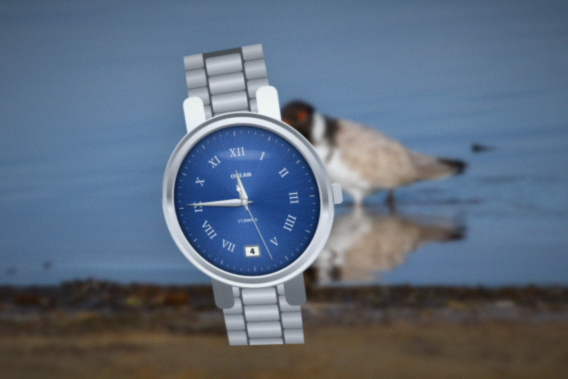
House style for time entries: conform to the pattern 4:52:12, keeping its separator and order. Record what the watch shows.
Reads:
11:45:27
